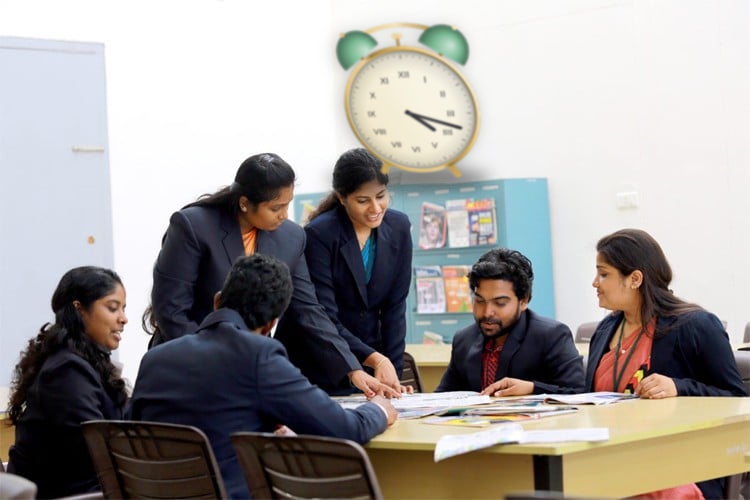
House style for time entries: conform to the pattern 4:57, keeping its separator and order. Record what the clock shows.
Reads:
4:18
